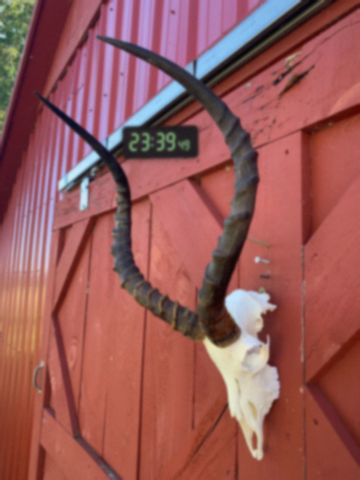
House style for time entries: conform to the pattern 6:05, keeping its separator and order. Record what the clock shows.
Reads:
23:39
